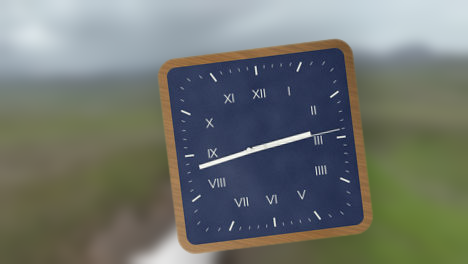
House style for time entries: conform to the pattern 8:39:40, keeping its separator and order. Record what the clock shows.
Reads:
2:43:14
